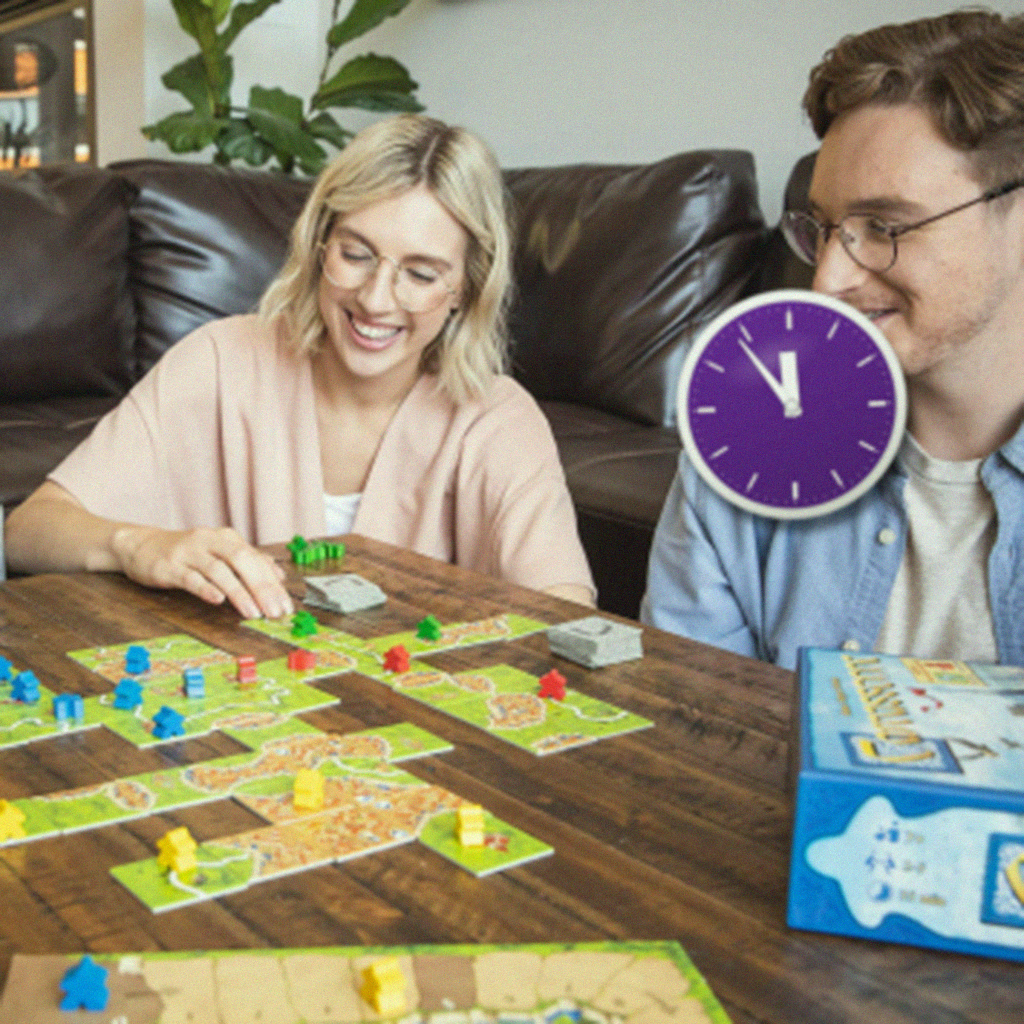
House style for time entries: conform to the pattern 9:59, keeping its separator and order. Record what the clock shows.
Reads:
11:54
